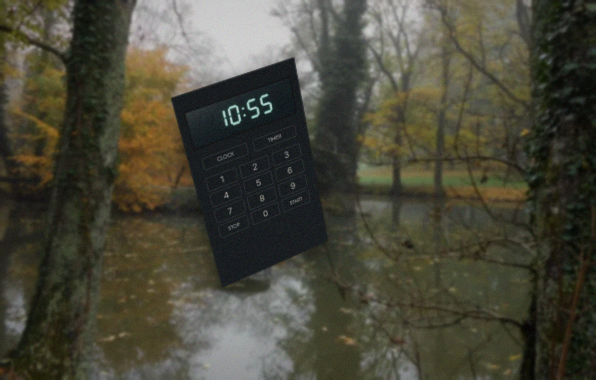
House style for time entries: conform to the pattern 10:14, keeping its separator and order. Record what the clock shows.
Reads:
10:55
